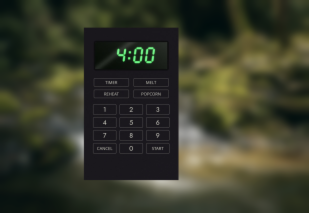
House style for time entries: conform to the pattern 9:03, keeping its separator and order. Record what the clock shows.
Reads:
4:00
